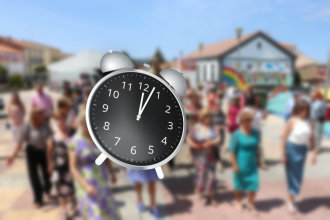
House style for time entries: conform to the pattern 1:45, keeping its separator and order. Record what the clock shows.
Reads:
12:03
